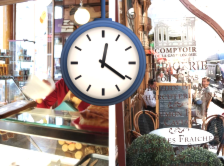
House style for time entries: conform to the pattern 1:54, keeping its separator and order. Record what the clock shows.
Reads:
12:21
